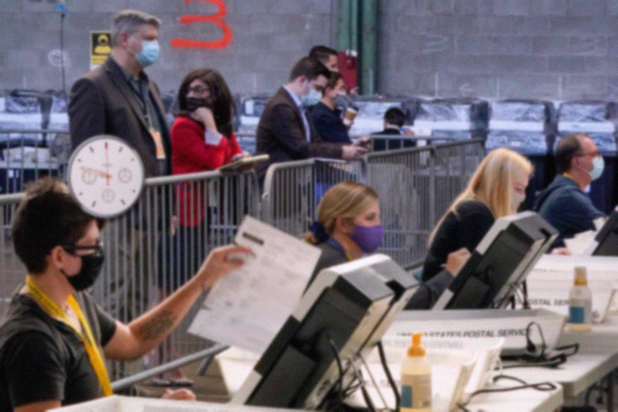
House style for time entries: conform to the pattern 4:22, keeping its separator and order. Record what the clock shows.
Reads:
9:48
